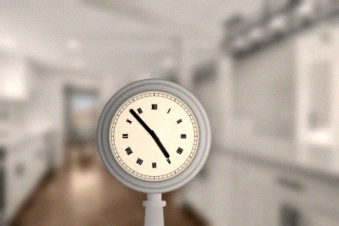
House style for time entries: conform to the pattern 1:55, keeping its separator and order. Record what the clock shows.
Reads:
4:53
